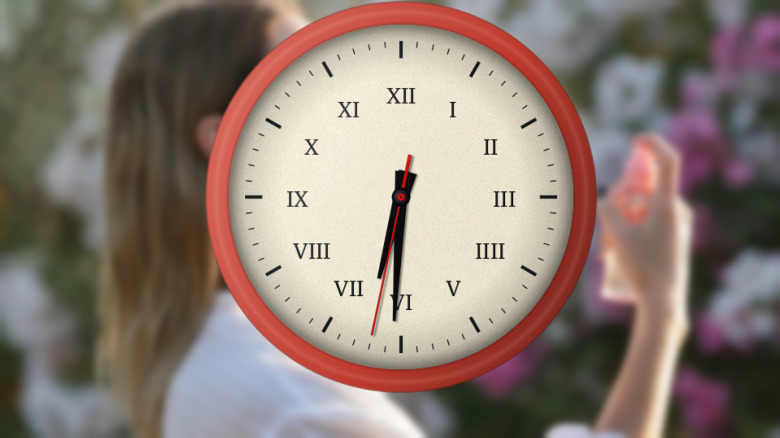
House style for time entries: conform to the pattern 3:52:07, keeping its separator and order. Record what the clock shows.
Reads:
6:30:32
